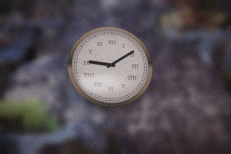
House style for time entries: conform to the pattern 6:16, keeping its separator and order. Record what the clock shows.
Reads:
9:09
